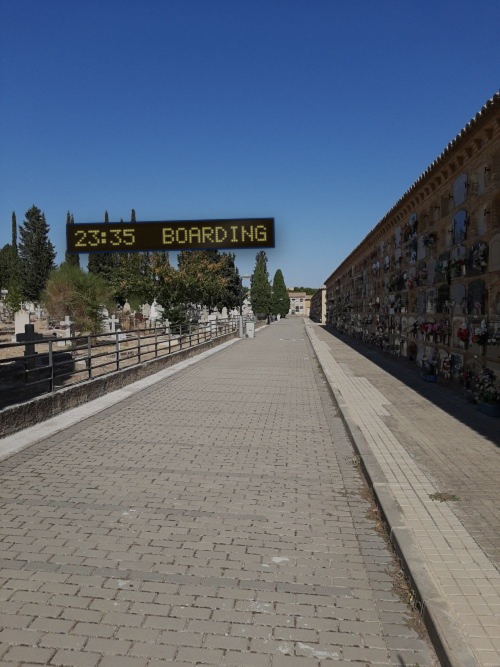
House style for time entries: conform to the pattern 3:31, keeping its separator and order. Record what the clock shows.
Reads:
23:35
